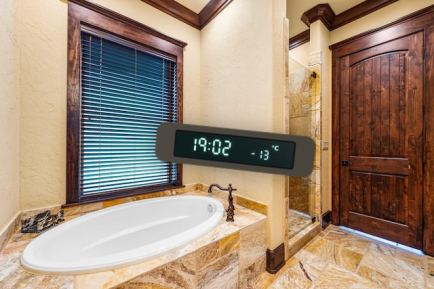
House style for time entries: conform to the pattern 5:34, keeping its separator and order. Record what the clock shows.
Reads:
19:02
